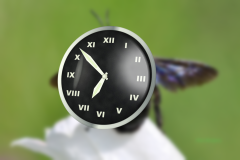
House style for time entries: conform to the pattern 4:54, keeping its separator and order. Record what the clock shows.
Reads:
6:52
